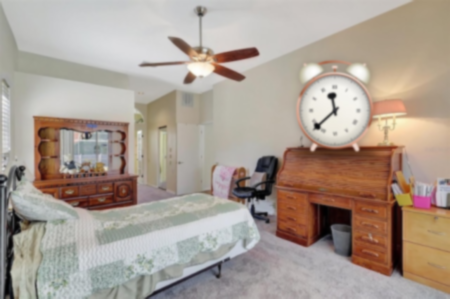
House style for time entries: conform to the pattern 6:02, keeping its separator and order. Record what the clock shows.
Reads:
11:38
